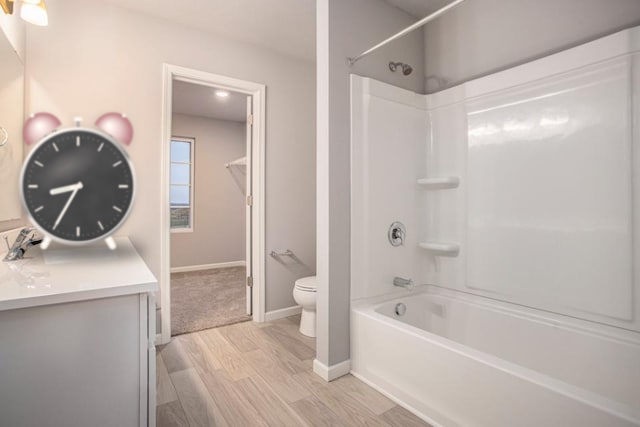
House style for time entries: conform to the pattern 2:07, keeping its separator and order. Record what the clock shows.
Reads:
8:35
